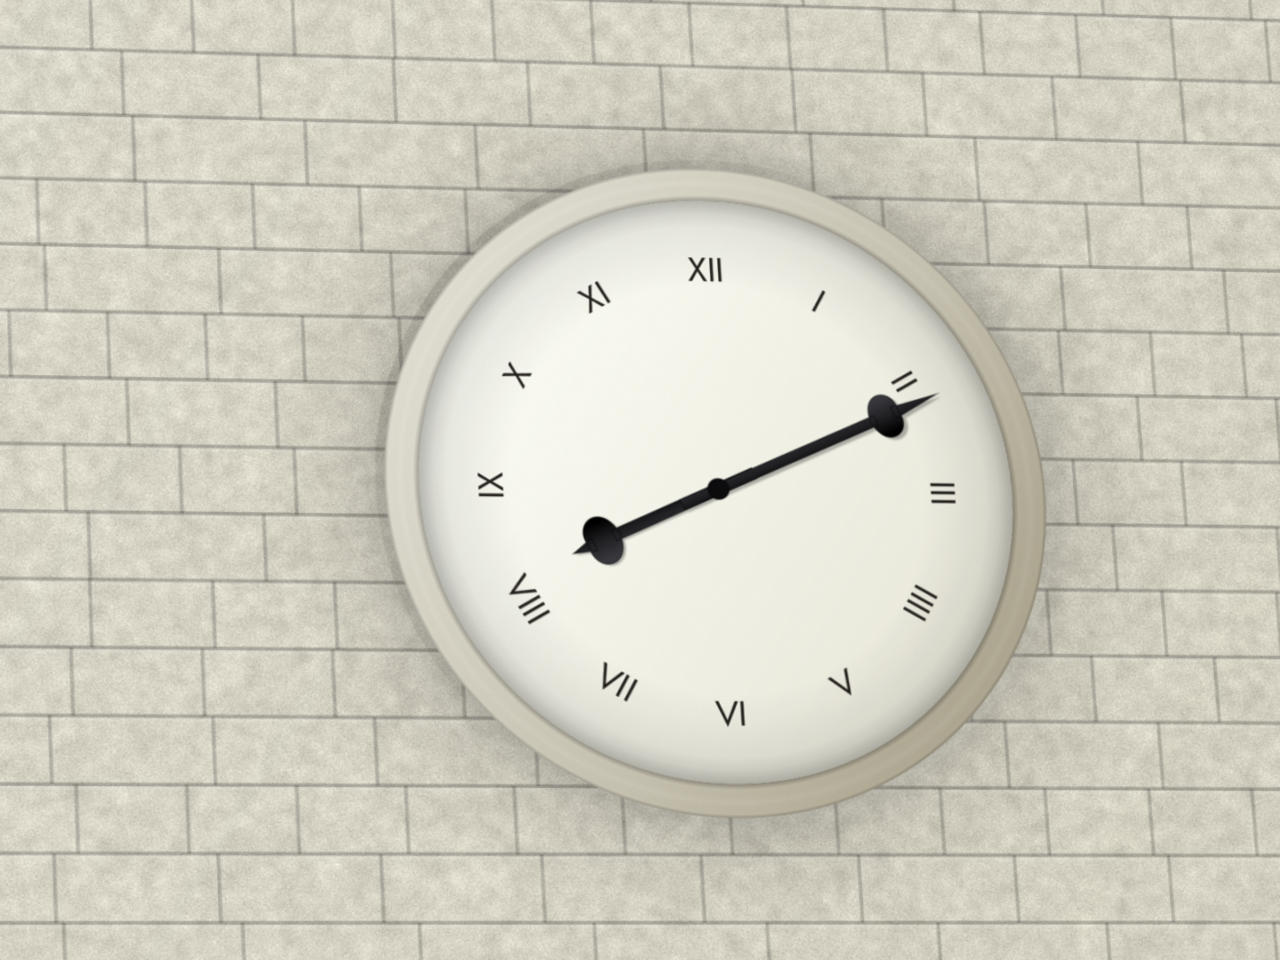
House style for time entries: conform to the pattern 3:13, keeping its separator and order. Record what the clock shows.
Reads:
8:11
